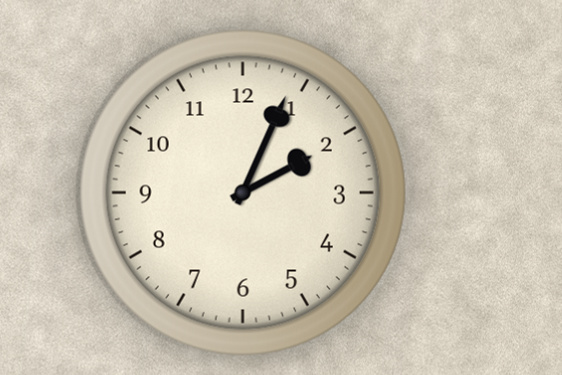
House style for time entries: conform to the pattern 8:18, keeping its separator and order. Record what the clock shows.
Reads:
2:04
